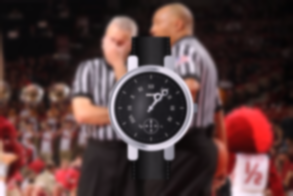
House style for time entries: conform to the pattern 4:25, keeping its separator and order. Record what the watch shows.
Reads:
1:07
